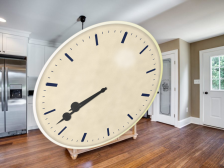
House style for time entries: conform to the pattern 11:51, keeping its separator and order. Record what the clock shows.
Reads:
7:37
